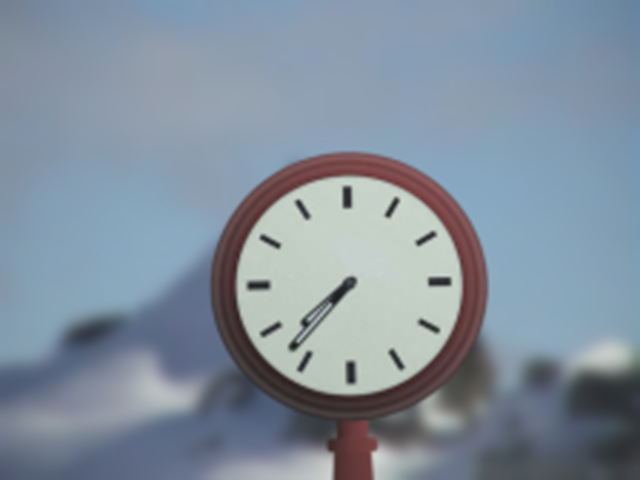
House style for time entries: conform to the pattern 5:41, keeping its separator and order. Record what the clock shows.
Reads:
7:37
